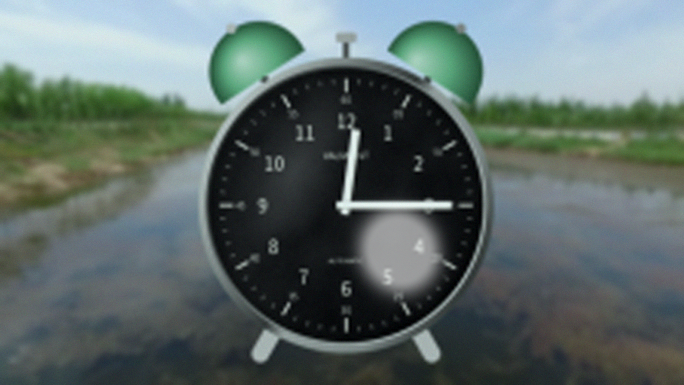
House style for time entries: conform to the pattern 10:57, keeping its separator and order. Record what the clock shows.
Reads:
12:15
